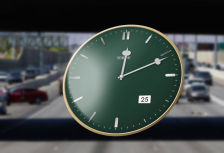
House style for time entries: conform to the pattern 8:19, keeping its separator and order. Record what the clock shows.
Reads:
12:11
